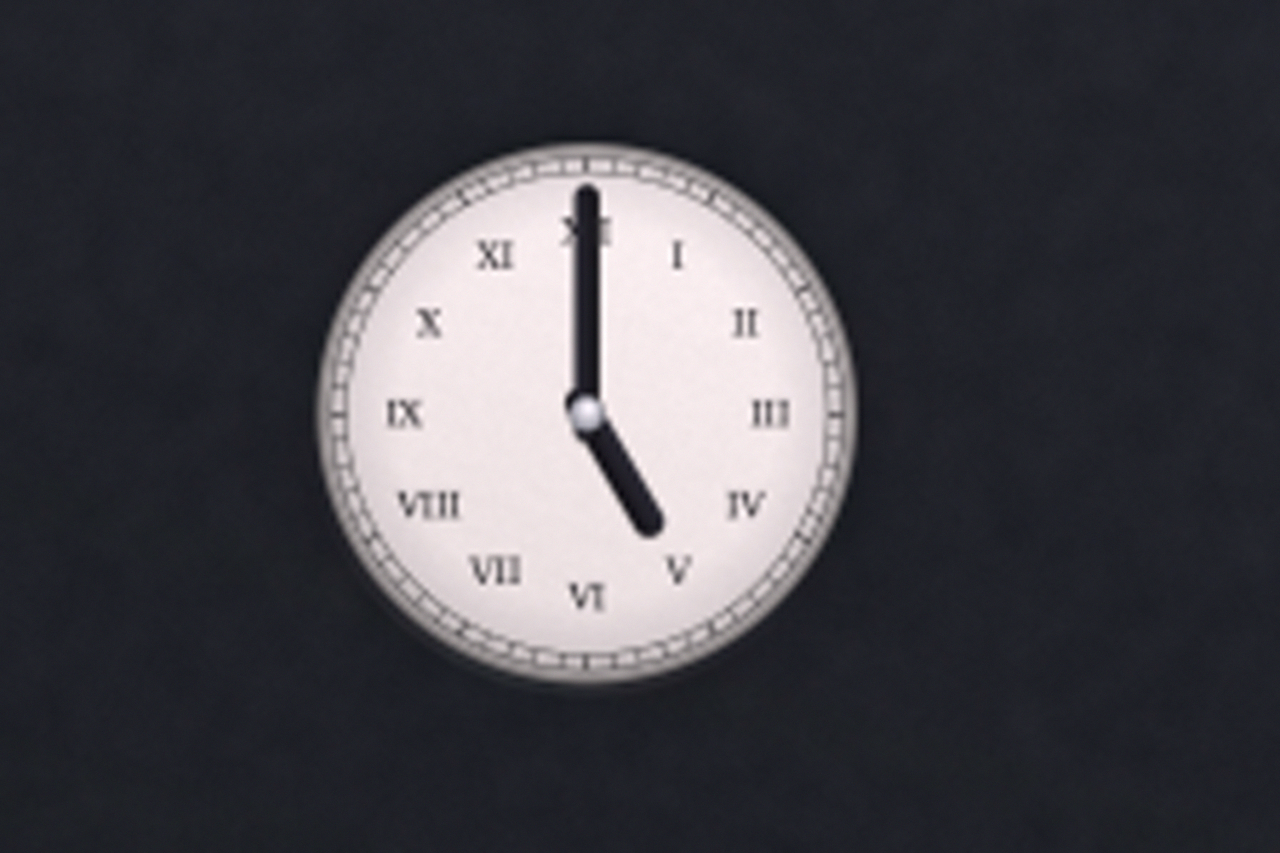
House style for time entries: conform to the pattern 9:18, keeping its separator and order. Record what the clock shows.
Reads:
5:00
